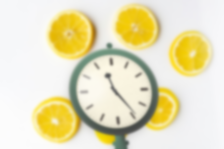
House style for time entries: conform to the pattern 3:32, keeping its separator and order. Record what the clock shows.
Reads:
11:24
